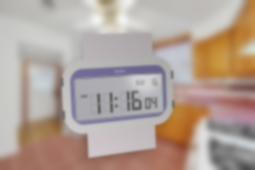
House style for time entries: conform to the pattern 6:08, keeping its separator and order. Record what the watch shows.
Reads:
11:16
